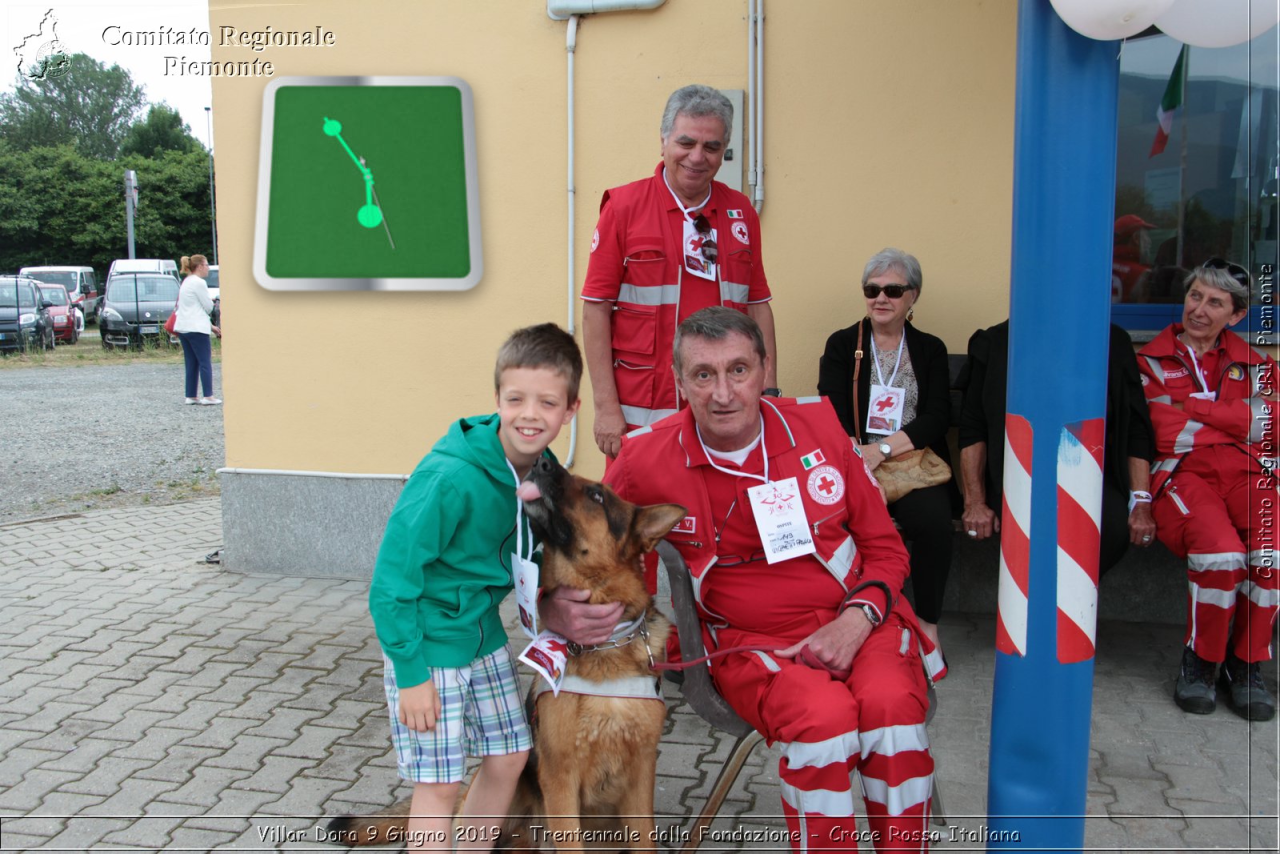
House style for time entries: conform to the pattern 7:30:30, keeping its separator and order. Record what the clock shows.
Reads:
5:54:27
